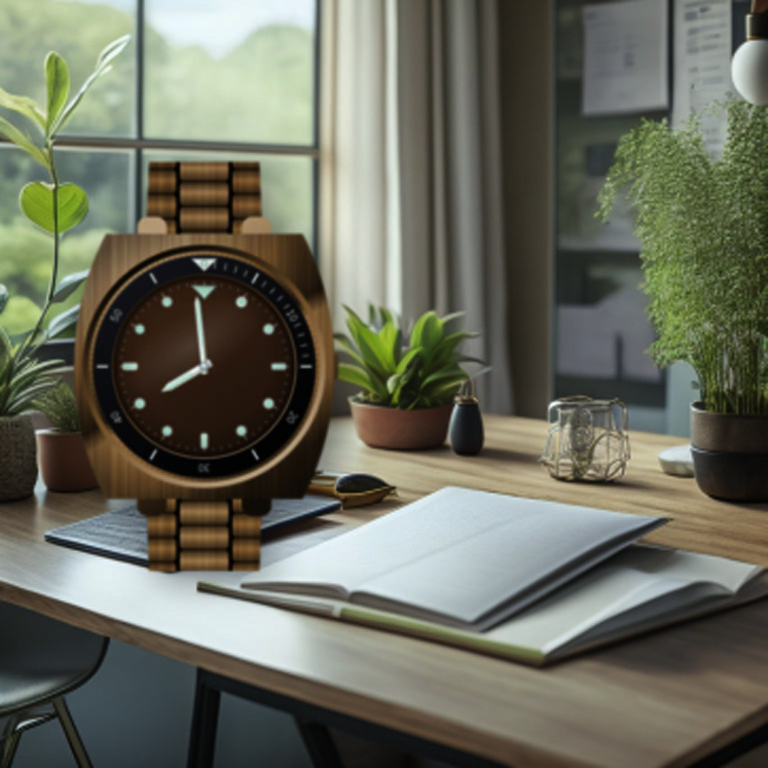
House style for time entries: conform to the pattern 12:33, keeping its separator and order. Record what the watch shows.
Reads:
7:59
